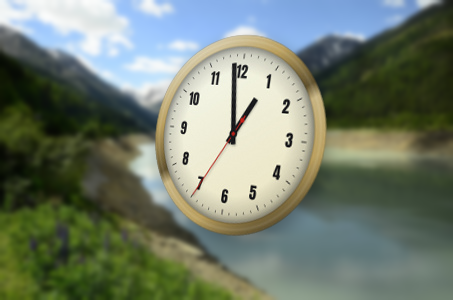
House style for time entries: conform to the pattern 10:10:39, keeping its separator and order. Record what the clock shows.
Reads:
12:58:35
